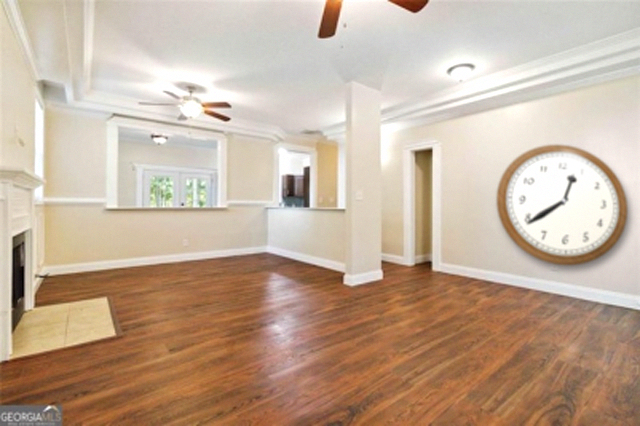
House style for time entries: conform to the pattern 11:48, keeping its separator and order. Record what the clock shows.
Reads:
12:39
